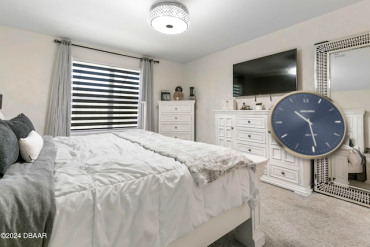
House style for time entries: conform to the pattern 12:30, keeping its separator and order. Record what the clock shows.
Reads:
10:29
